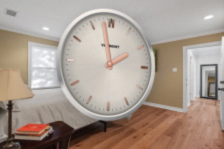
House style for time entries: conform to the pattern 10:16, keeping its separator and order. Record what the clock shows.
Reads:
1:58
